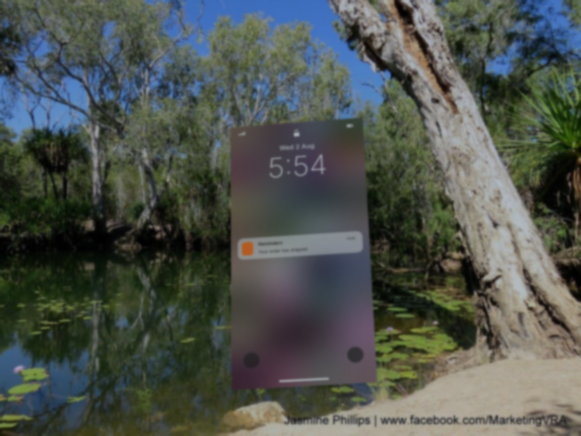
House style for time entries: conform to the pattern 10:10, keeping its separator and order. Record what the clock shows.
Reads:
5:54
